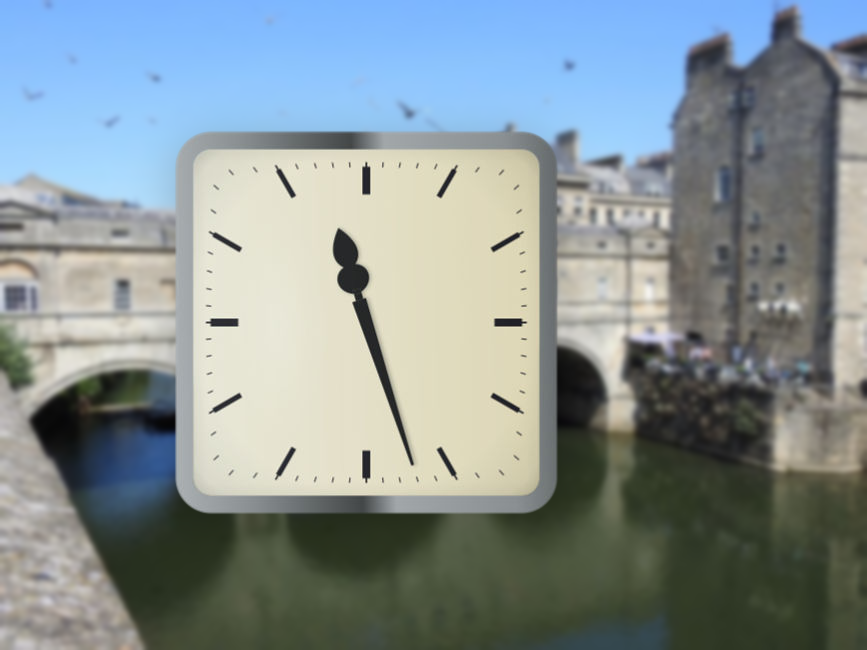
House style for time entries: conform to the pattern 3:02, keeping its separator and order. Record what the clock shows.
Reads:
11:27
